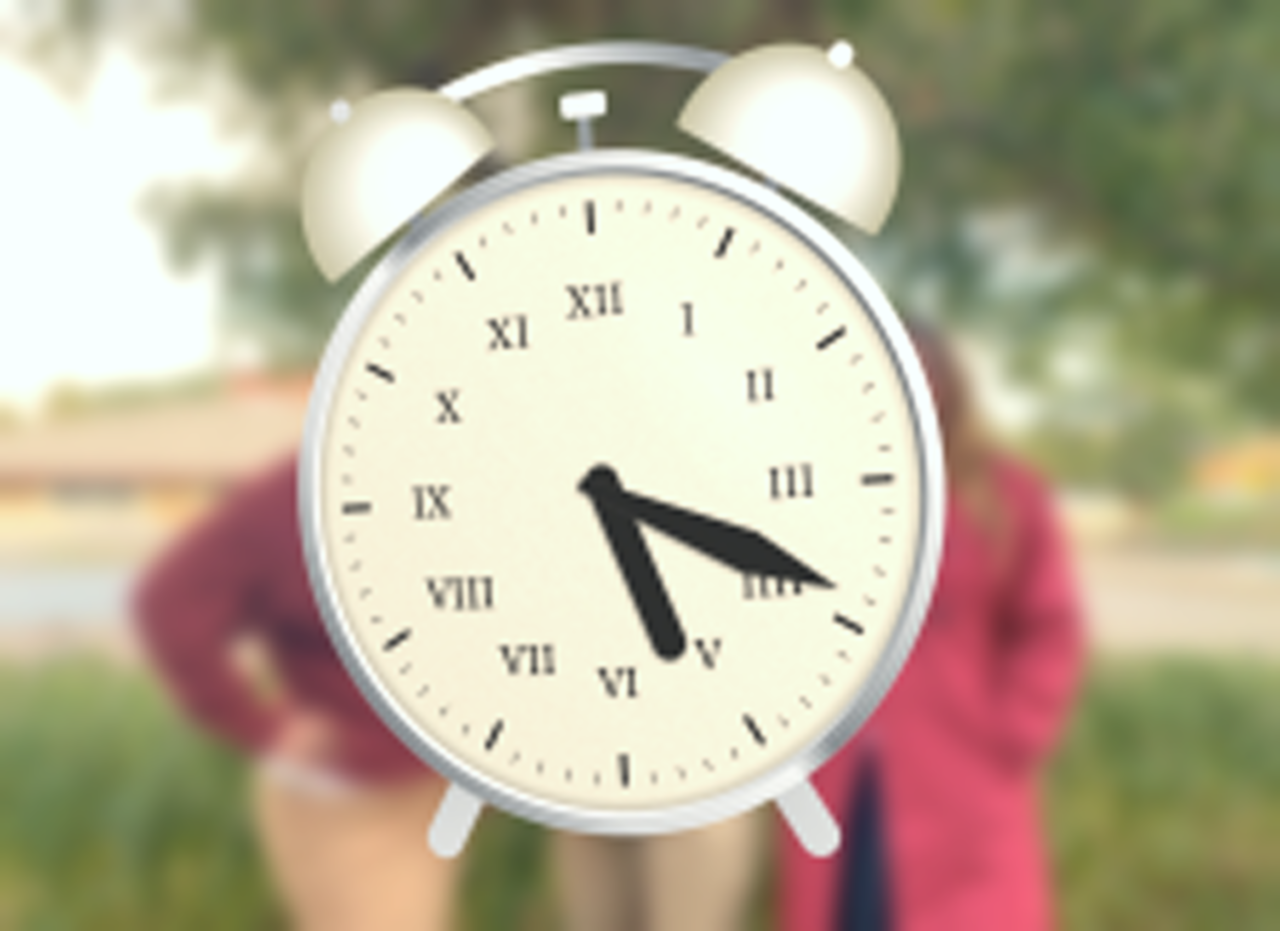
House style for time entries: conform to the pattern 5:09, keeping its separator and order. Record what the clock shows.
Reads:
5:19
